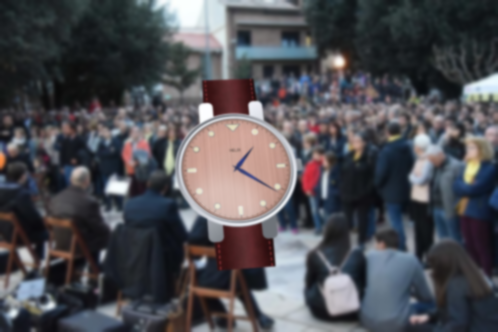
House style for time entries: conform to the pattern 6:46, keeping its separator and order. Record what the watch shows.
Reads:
1:21
